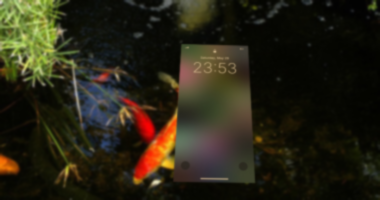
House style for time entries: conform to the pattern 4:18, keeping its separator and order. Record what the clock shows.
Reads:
23:53
